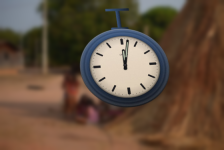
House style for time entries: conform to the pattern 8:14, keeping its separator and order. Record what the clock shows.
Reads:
12:02
